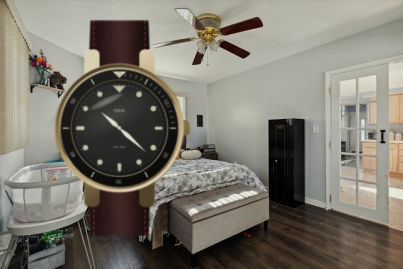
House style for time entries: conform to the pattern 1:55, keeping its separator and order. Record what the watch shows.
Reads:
10:22
